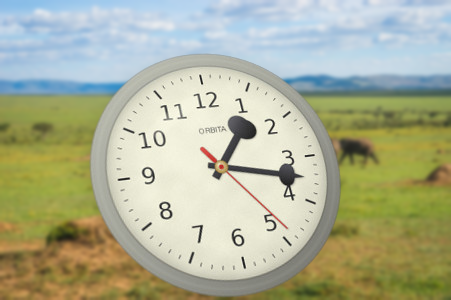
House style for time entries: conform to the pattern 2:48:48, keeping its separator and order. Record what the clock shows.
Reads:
1:17:24
